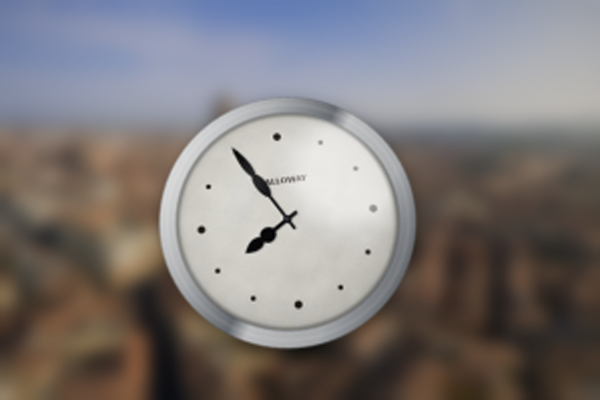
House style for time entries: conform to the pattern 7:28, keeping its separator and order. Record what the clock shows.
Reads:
7:55
